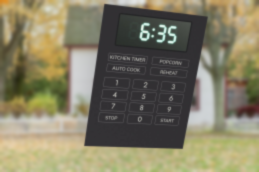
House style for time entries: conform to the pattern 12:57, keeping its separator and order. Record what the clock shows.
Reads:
6:35
